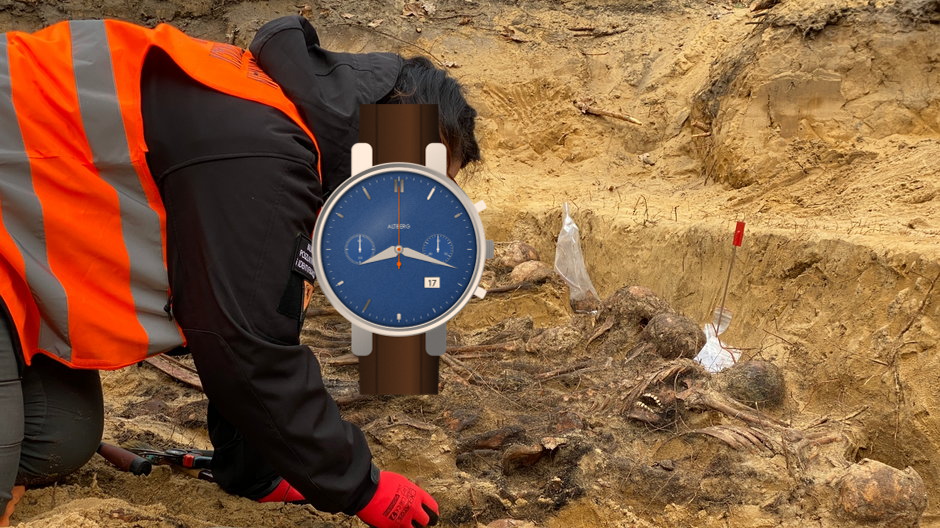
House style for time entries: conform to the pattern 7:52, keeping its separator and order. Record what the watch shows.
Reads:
8:18
